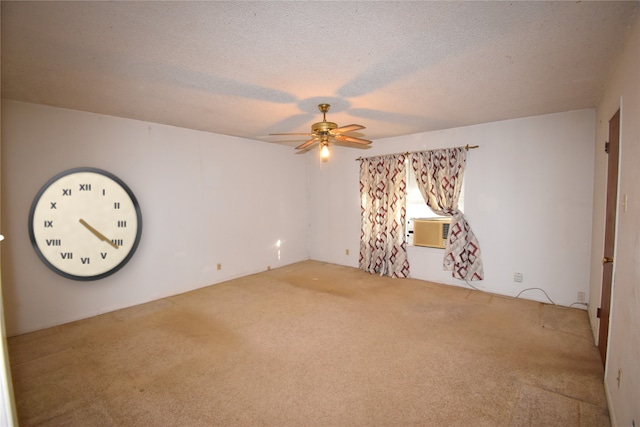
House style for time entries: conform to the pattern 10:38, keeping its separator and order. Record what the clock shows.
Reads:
4:21
